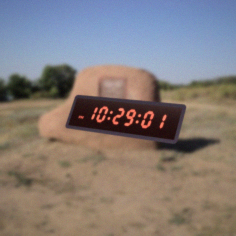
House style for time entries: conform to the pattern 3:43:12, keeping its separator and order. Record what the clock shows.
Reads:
10:29:01
